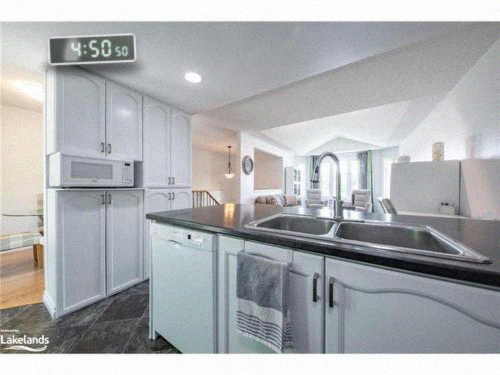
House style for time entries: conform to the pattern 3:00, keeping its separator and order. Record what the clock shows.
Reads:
4:50
